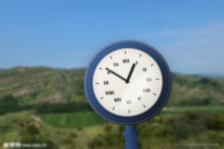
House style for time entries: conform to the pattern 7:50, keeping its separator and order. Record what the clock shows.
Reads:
12:51
